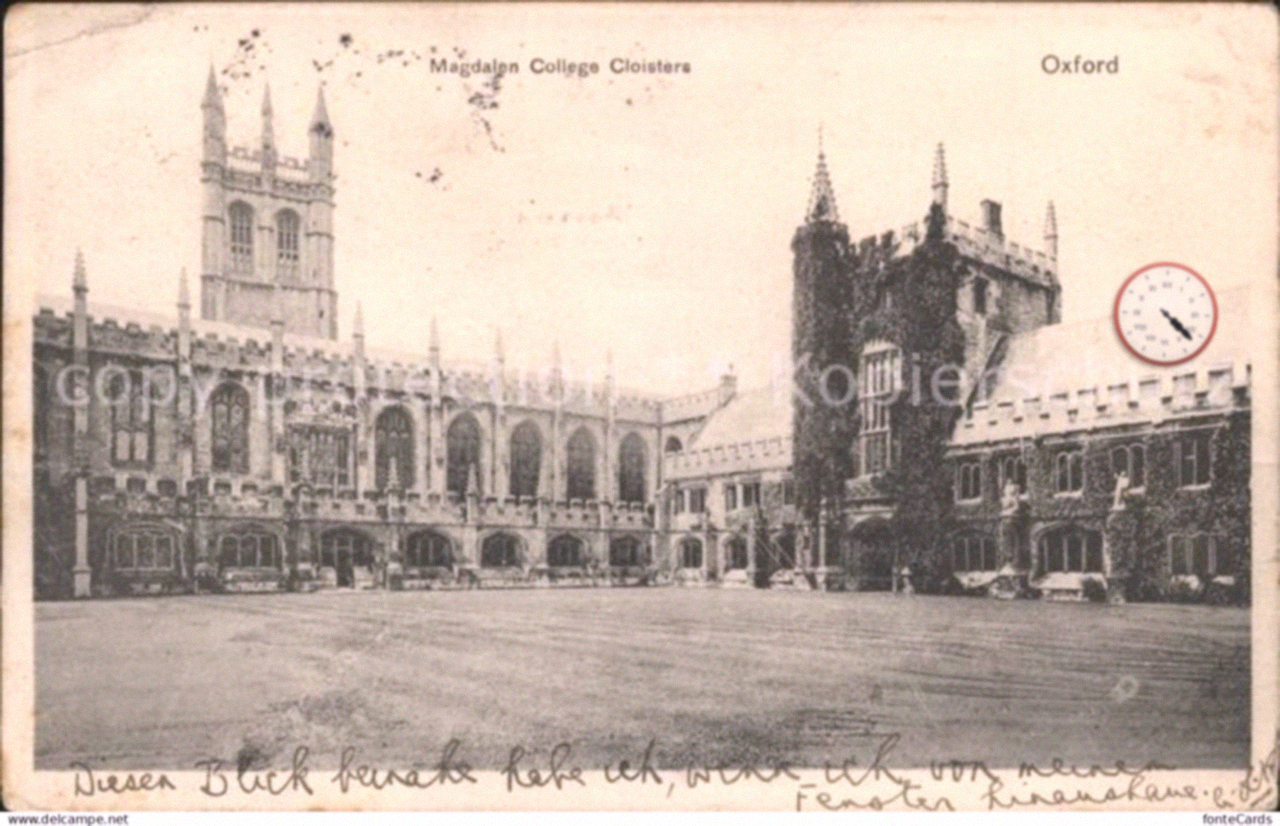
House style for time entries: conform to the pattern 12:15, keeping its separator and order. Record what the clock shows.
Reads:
4:22
